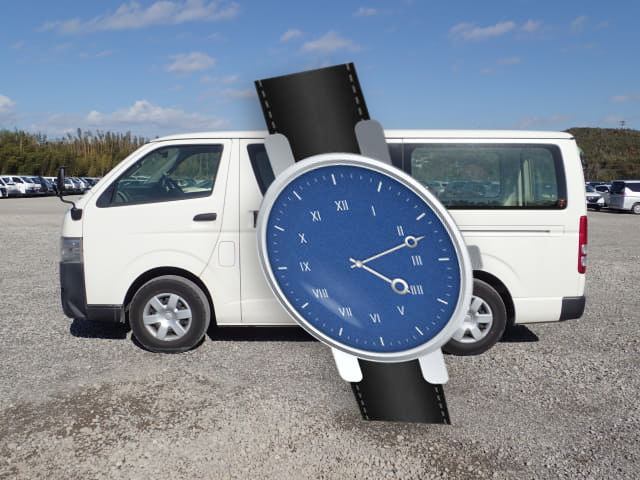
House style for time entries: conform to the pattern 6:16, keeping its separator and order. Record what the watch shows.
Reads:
4:12
